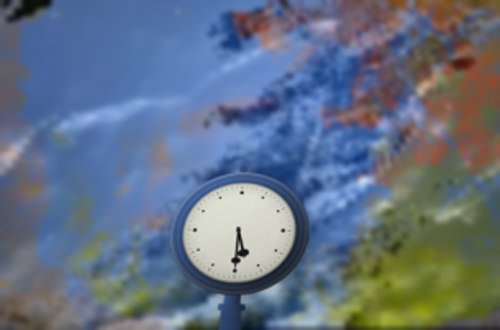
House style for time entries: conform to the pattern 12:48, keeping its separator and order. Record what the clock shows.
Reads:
5:30
